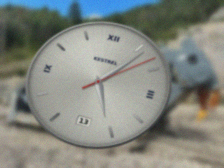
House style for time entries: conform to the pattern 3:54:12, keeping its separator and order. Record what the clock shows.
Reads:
5:06:08
